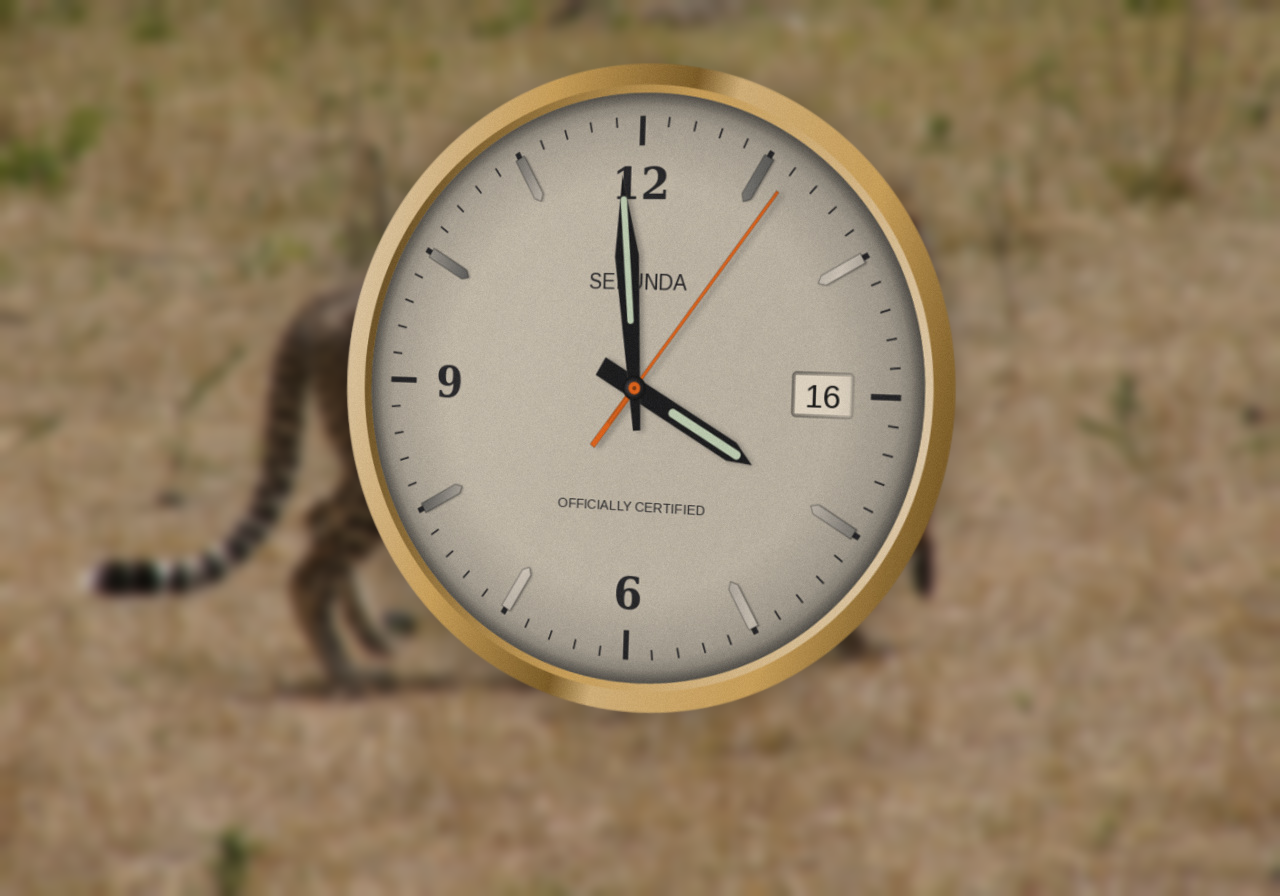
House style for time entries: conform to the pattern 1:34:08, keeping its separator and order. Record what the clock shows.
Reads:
3:59:06
